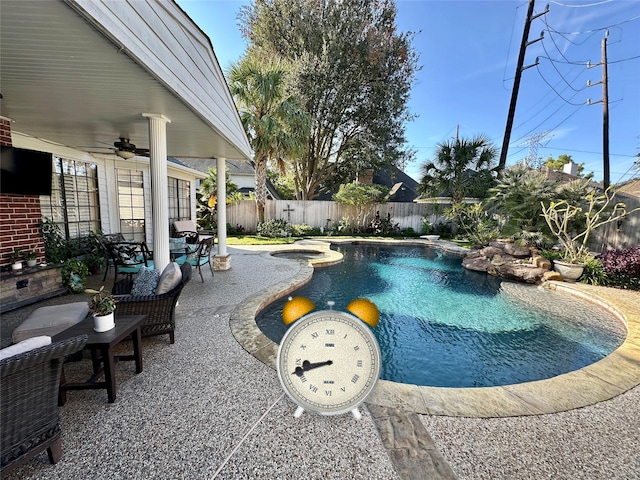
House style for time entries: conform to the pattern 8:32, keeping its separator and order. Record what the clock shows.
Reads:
8:42
